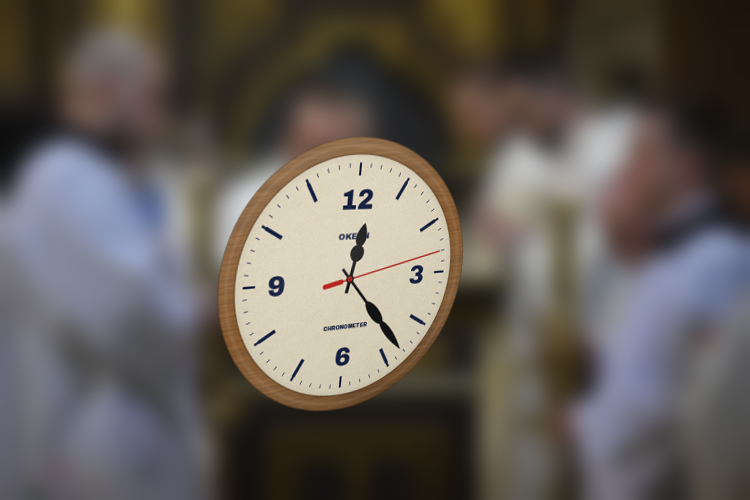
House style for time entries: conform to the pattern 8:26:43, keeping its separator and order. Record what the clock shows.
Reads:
12:23:13
